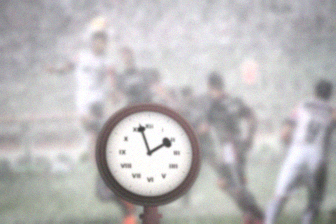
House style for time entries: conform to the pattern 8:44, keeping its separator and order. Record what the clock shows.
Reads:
1:57
